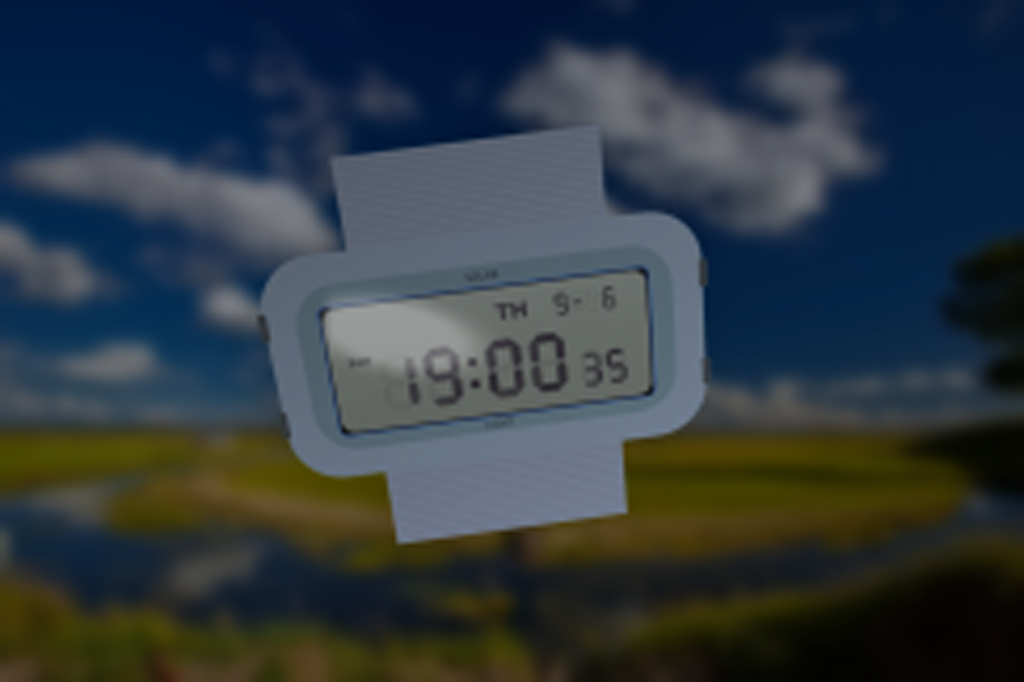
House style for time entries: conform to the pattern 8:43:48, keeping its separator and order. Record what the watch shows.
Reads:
19:00:35
